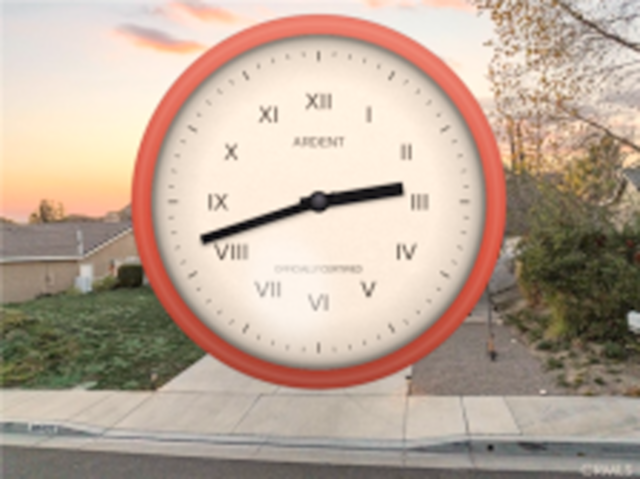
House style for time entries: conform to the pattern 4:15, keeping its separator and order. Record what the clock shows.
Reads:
2:42
